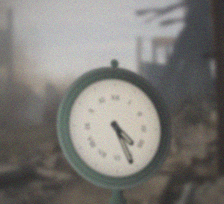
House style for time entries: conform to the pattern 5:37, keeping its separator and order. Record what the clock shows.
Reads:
4:26
